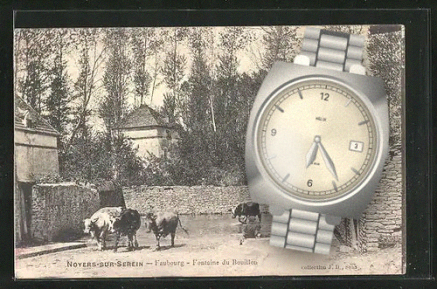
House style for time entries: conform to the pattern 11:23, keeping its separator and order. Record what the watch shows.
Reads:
6:24
